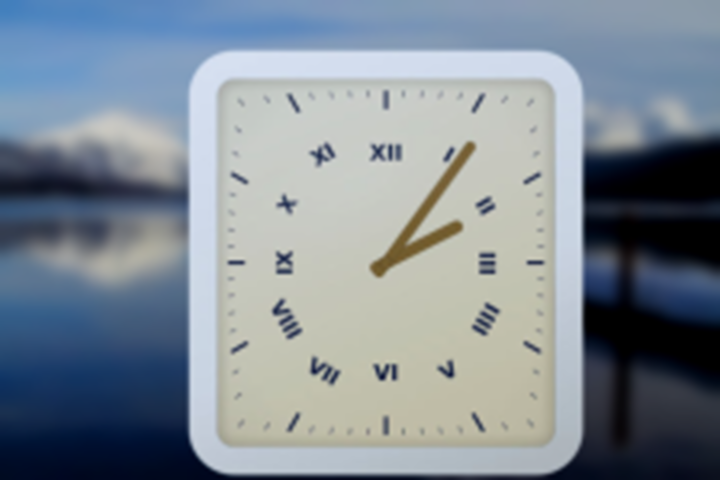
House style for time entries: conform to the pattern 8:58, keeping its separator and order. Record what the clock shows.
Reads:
2:06
